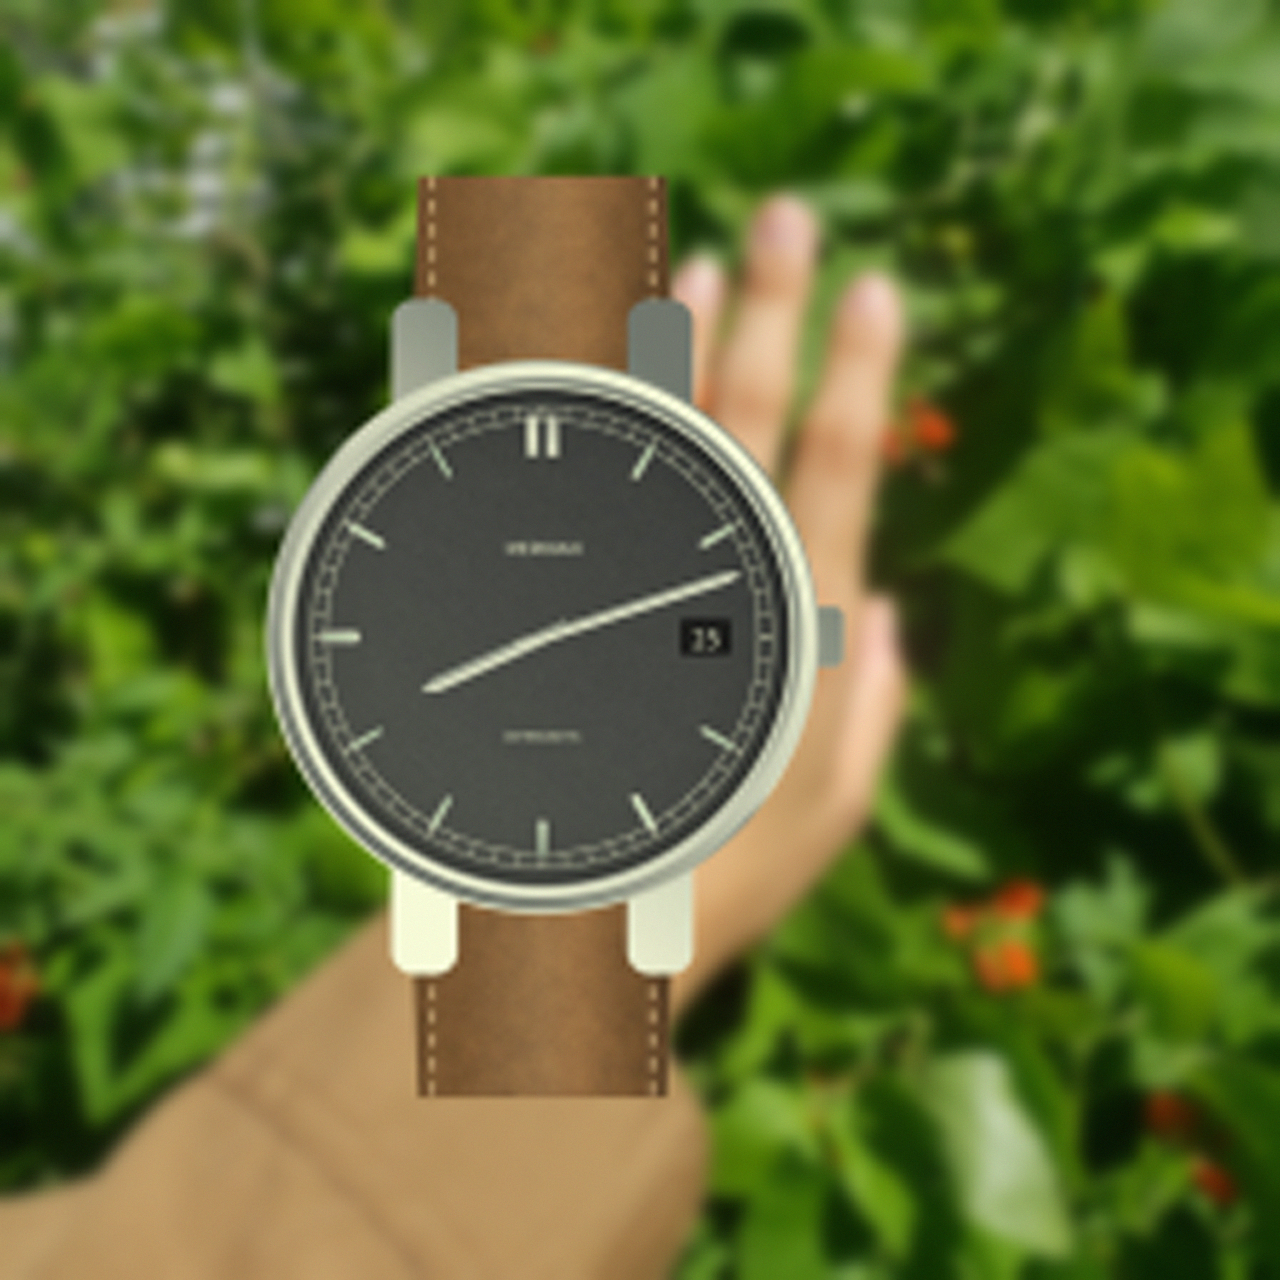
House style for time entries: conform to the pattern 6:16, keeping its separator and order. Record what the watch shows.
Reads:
8:12
